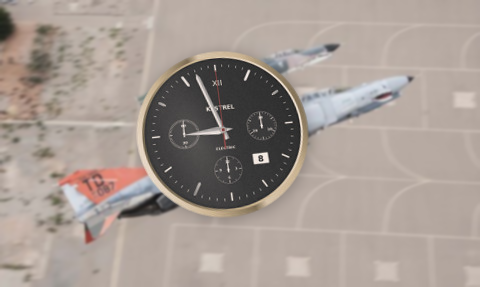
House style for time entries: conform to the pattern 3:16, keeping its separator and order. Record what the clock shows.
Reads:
8:57
